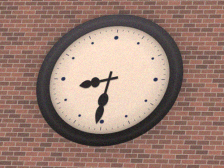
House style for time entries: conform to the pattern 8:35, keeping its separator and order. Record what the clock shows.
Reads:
8:31
